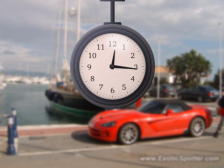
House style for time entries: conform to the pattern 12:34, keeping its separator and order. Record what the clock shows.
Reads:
12:16
